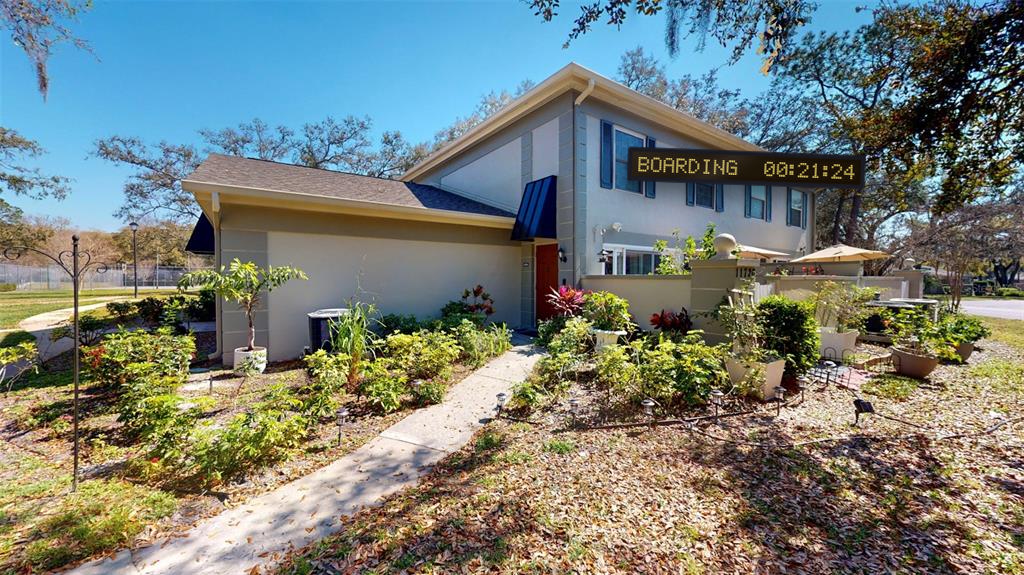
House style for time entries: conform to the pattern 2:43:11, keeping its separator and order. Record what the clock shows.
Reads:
0:21:24
